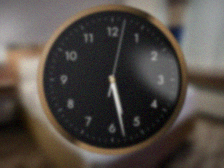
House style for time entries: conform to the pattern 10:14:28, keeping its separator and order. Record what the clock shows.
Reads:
5:28:02
